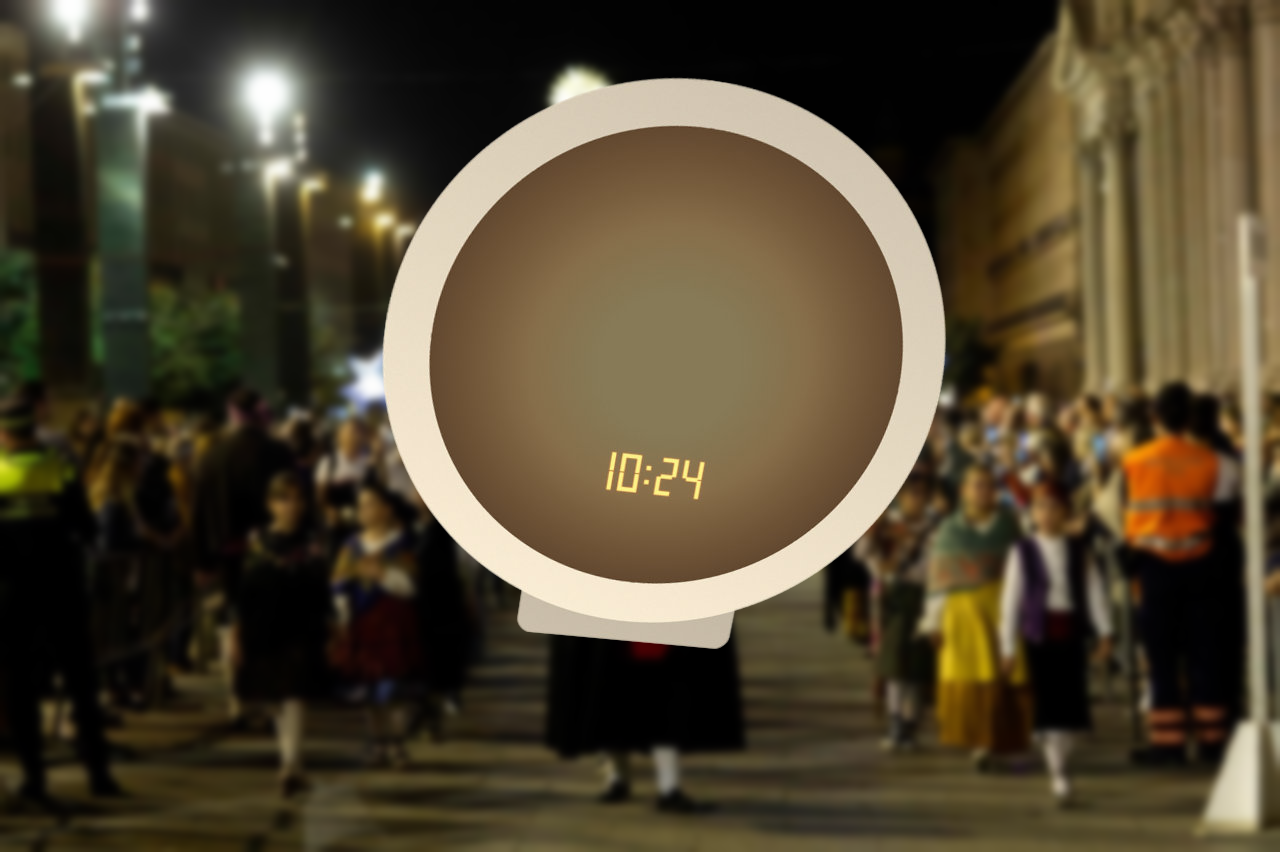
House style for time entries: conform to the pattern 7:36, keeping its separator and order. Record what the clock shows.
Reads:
10:24
